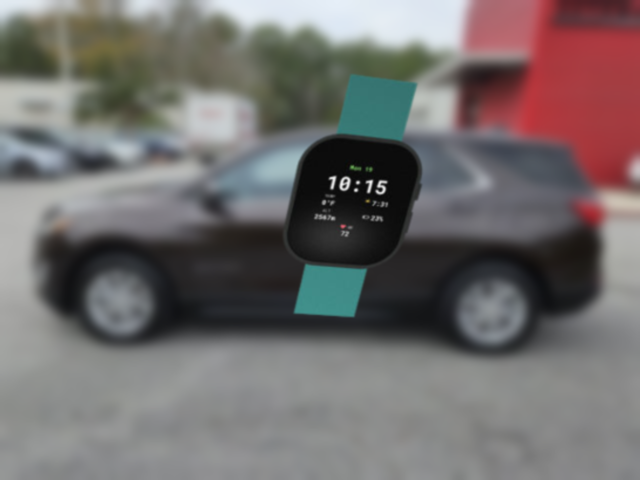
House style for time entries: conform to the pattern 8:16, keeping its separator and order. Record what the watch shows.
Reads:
10:15
